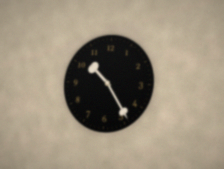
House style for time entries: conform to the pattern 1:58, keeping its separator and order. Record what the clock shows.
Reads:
10:24
